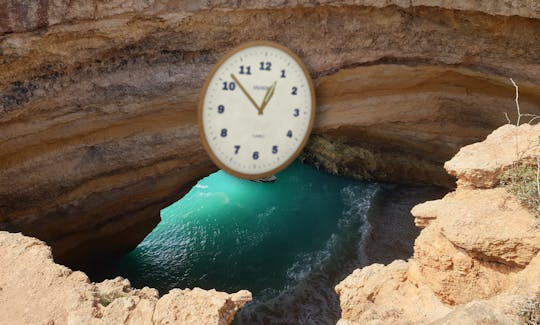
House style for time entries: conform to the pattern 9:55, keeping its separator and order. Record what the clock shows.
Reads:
12:52
